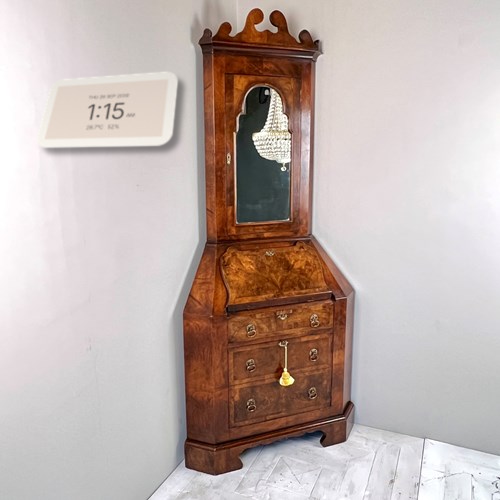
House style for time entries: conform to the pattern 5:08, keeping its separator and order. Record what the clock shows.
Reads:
1:15
